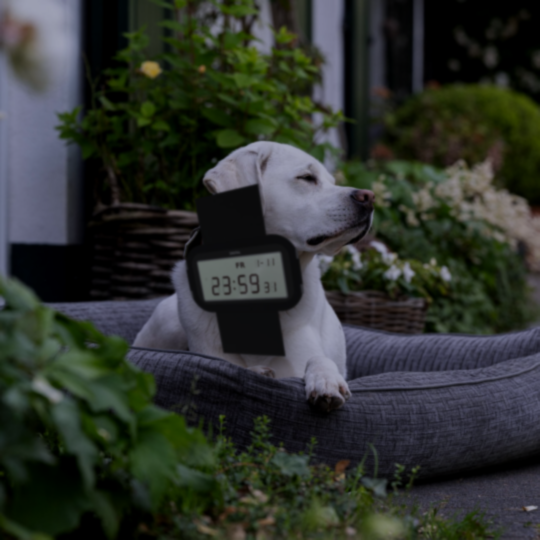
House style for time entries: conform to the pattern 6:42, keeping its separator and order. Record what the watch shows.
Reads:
23:59
